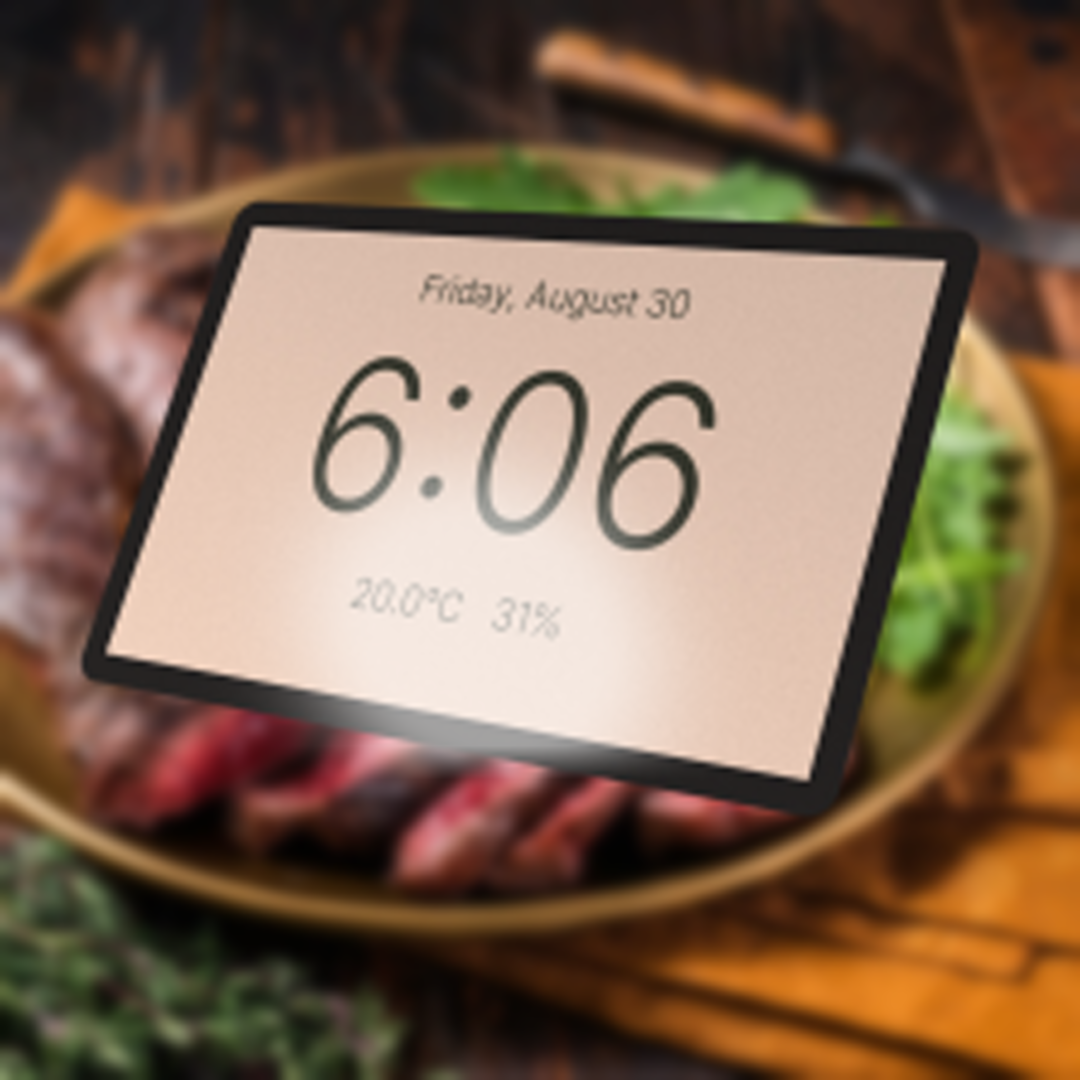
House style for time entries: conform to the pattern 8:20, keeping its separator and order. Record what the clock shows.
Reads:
6:06
